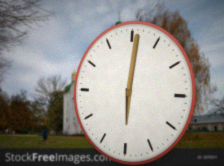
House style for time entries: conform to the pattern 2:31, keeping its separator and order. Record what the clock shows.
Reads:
6:01
